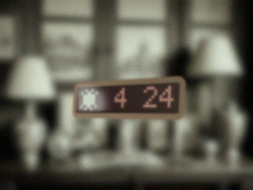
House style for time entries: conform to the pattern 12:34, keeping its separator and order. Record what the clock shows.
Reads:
4:24
